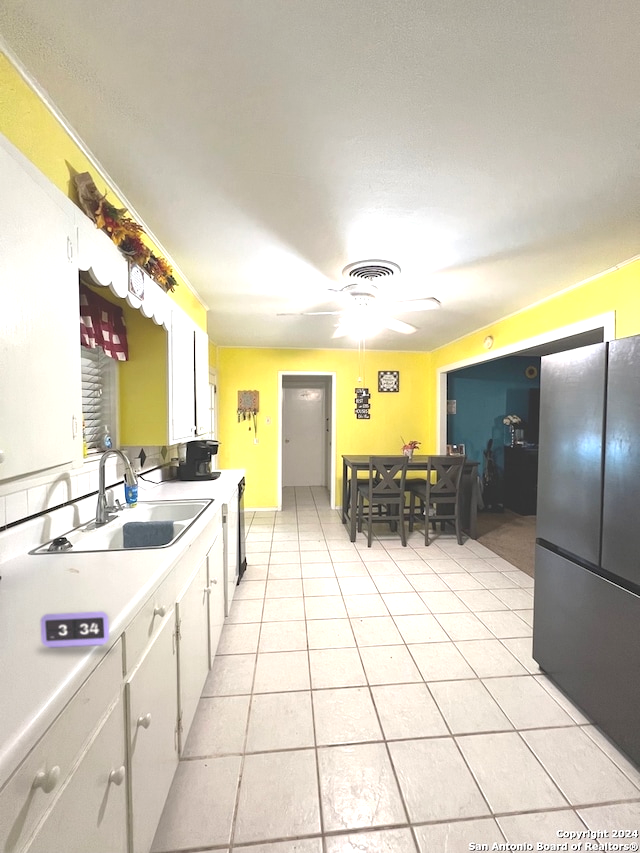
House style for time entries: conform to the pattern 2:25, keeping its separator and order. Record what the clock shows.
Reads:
3:34
